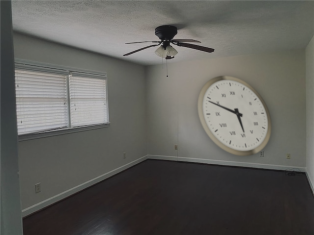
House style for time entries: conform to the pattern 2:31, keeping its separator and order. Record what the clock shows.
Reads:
5:49
